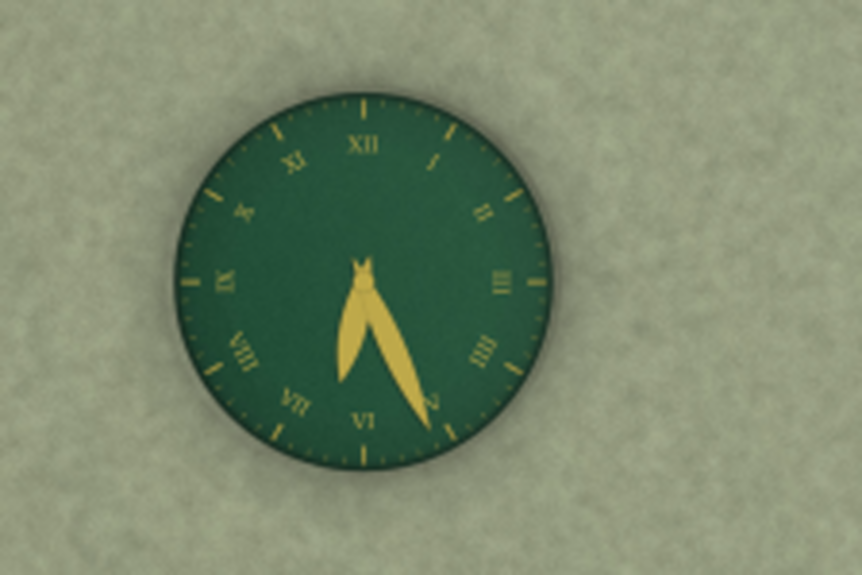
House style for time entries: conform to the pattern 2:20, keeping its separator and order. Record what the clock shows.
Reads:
6:26
